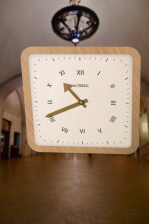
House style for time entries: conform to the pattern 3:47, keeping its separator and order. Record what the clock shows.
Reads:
10:41
